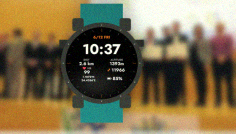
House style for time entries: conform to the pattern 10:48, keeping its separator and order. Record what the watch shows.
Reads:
10:37
